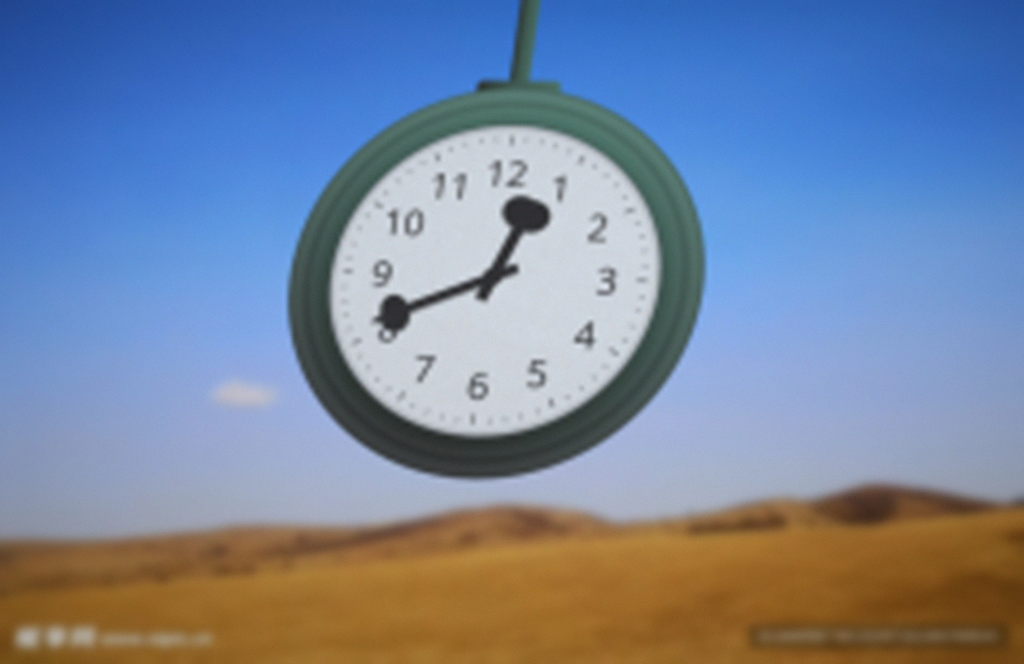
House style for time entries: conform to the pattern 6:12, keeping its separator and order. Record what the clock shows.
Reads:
12:41
